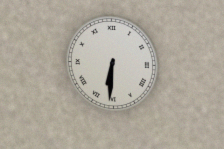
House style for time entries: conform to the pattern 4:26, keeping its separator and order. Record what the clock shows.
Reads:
6:31
